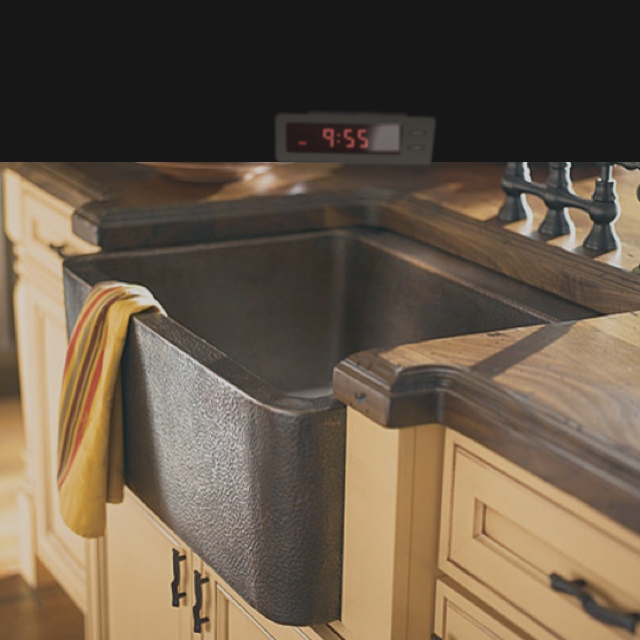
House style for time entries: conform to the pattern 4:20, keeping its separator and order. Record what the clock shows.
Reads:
9:55
